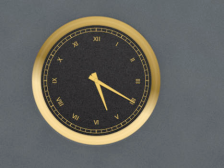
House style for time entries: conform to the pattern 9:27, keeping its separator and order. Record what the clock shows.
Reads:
5:20
